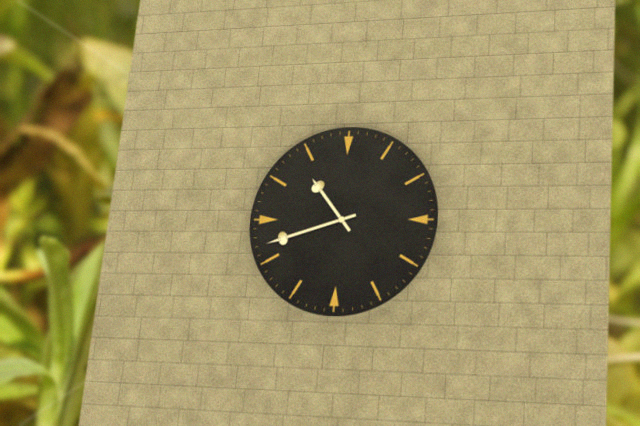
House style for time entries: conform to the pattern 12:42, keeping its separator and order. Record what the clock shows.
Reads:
10:42
